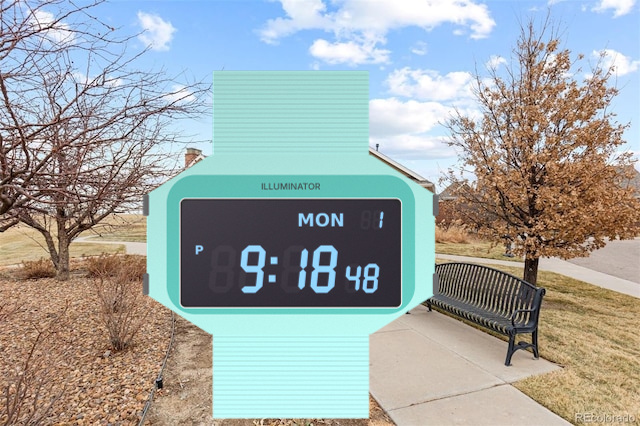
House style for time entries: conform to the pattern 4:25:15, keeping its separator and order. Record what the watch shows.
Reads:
9:18:48
